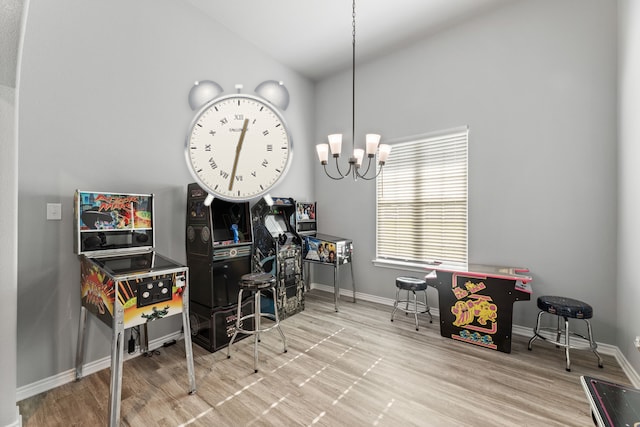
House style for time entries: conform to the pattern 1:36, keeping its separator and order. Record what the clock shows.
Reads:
12:32
